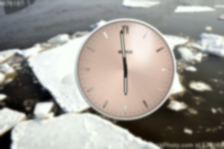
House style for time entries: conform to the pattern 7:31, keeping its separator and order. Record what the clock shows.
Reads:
5:59
